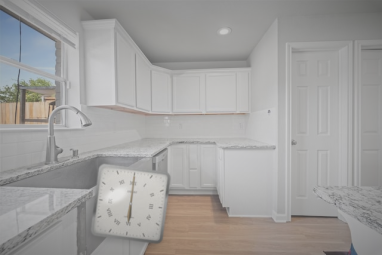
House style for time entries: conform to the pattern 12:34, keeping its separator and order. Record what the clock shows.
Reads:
6:00
